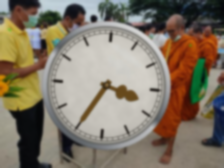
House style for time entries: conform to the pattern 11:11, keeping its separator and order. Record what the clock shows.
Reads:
3:35
